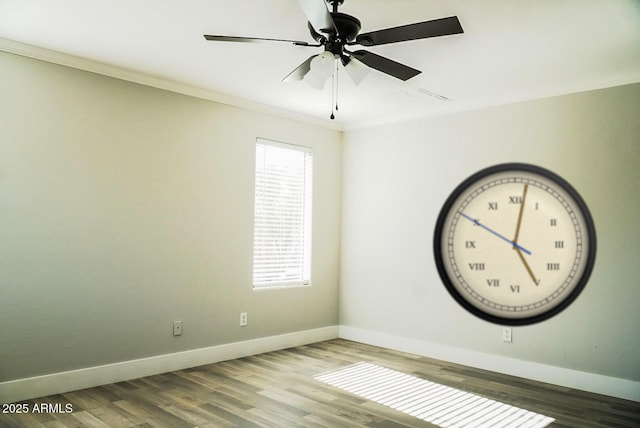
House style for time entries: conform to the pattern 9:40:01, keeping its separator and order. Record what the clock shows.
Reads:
5:01:50
